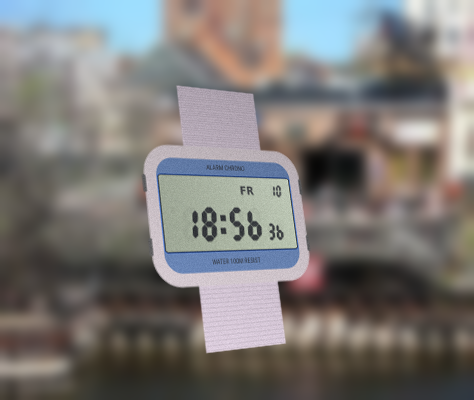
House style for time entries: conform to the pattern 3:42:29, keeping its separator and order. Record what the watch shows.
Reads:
18:56:36
